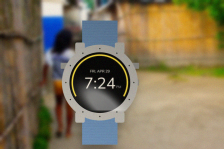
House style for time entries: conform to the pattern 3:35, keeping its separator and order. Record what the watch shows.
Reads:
7:24
